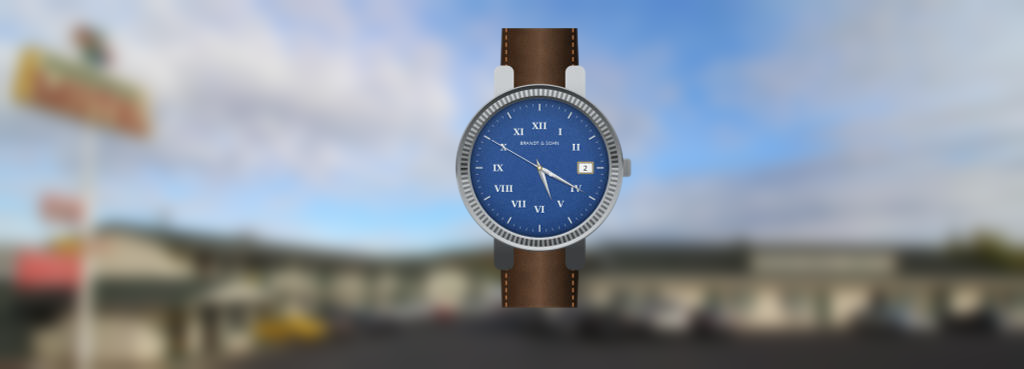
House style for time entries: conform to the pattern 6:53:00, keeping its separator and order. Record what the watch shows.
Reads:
5:19:50
